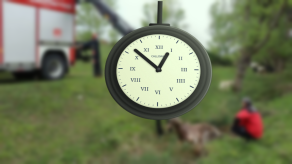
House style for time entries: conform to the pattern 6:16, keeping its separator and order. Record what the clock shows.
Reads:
12:52
